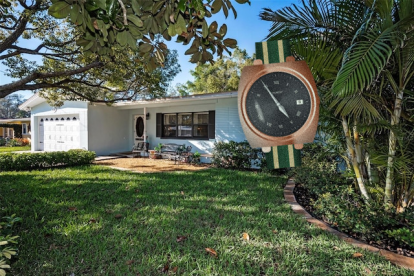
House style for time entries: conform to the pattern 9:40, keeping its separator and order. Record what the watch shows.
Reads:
4:55
